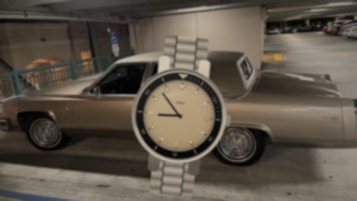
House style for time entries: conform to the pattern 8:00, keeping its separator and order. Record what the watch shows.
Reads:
8:53
